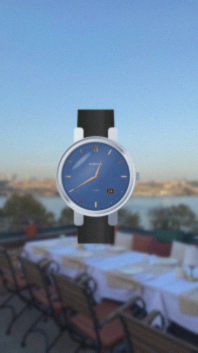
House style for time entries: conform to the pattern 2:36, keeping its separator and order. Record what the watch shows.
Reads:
12:40
